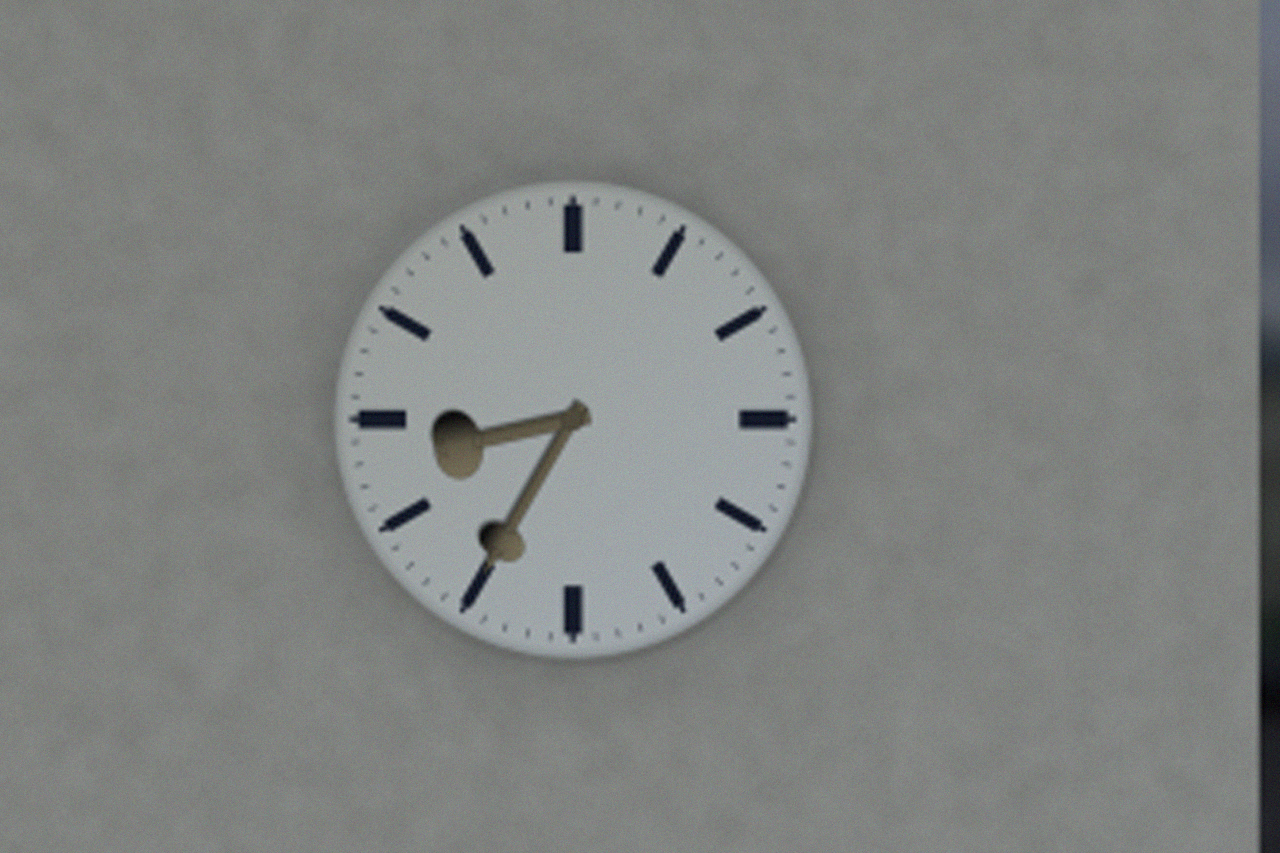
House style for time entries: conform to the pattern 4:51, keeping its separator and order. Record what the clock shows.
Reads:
8:35
